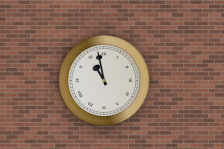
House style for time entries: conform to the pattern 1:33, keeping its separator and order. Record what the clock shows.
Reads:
10:58
